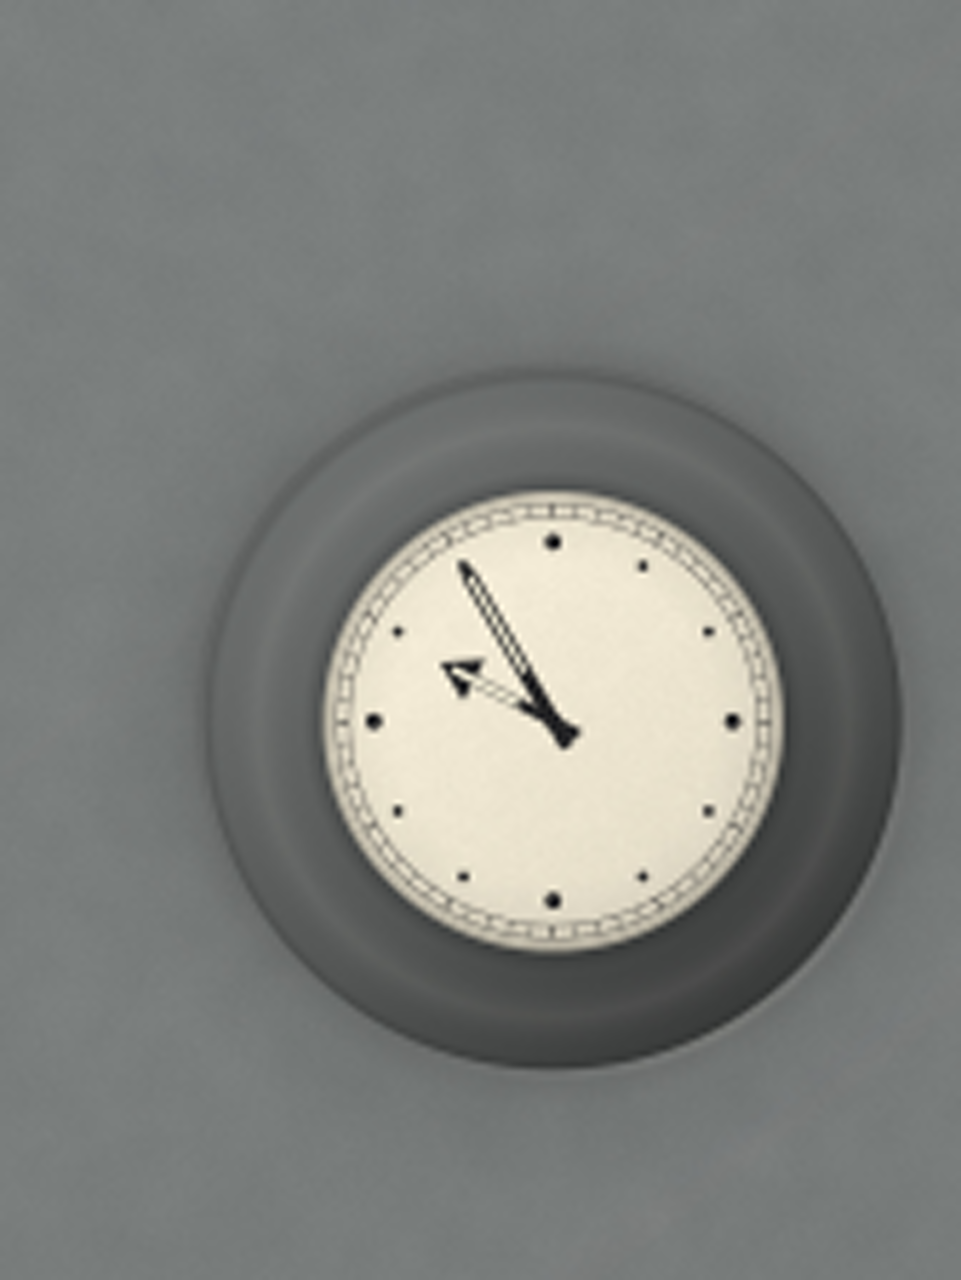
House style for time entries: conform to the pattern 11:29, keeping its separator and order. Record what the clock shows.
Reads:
9:55
